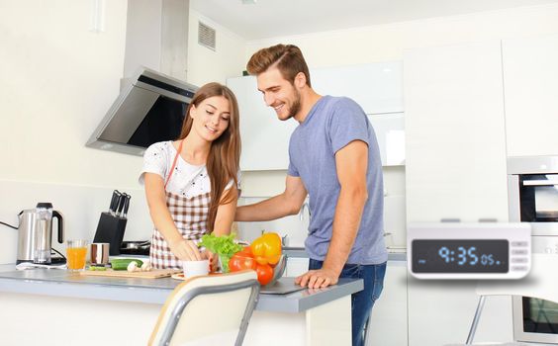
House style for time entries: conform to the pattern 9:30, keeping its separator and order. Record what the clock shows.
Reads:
9:35
